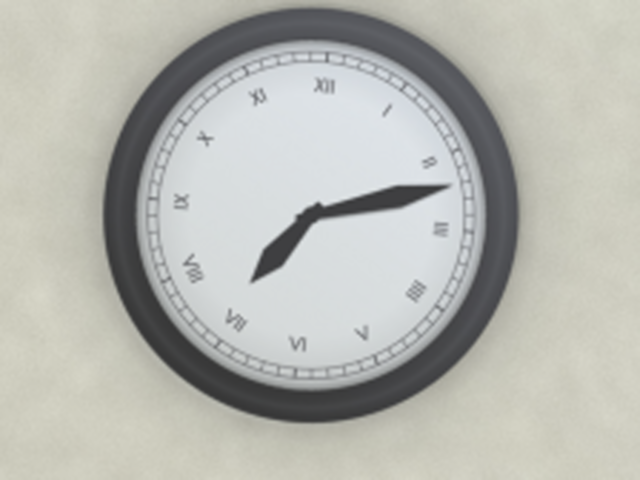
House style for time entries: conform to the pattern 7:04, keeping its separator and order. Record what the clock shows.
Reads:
7:12
